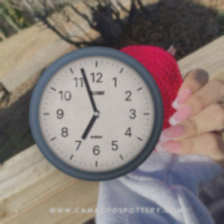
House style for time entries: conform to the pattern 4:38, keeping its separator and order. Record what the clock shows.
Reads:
6:57
